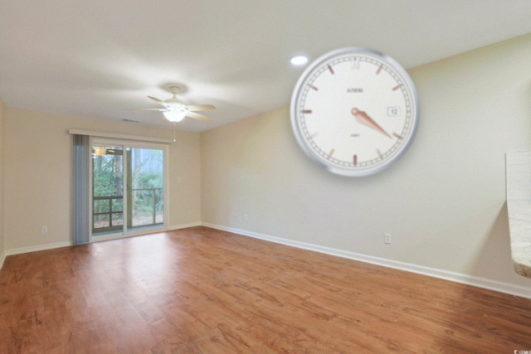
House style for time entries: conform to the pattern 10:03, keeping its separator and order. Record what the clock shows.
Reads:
4:21
